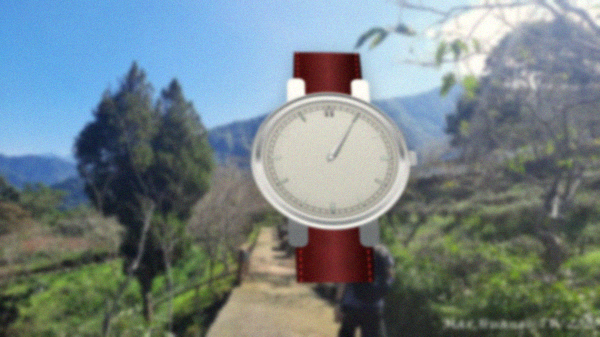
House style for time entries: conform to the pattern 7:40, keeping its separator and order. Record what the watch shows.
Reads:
1:05
